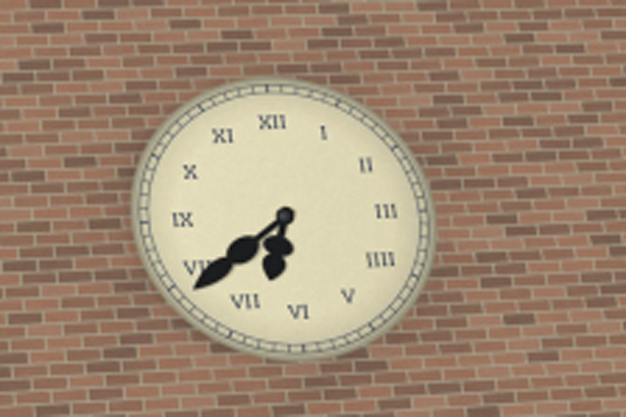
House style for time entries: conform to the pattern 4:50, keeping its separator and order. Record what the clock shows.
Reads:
6:39
